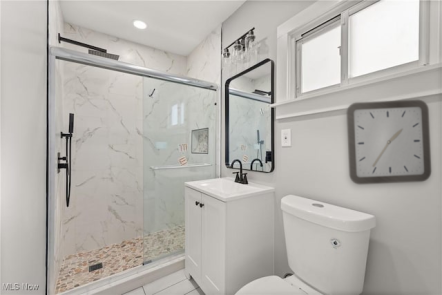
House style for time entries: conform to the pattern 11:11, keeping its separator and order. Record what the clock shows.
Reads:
1:36
